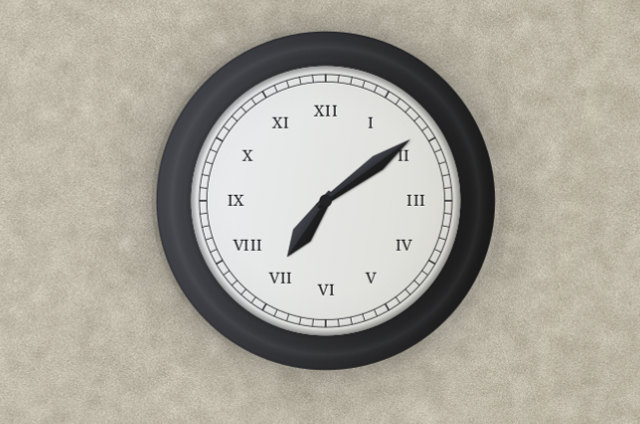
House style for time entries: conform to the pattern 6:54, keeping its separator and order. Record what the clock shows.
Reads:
7:09
